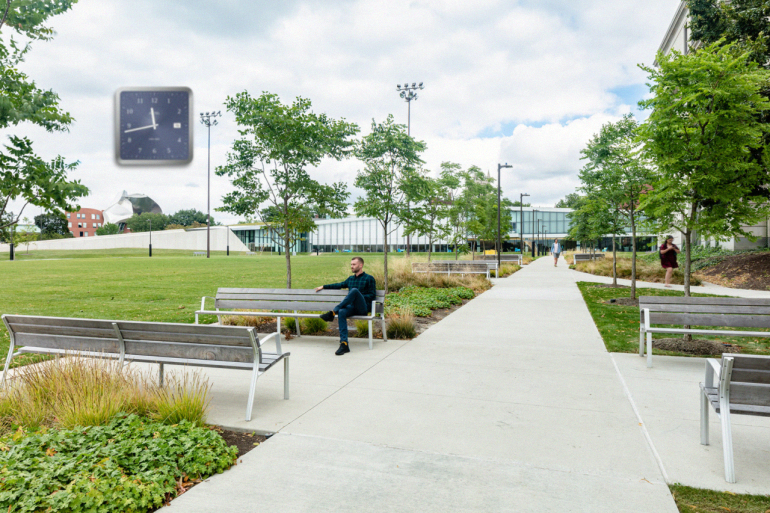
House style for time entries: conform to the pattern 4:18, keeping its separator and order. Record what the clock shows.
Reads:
11:43
